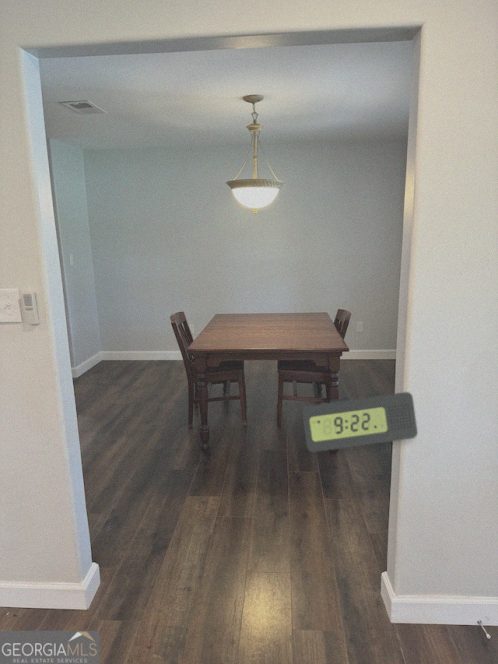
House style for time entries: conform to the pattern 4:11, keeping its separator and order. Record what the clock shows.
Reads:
9:22
